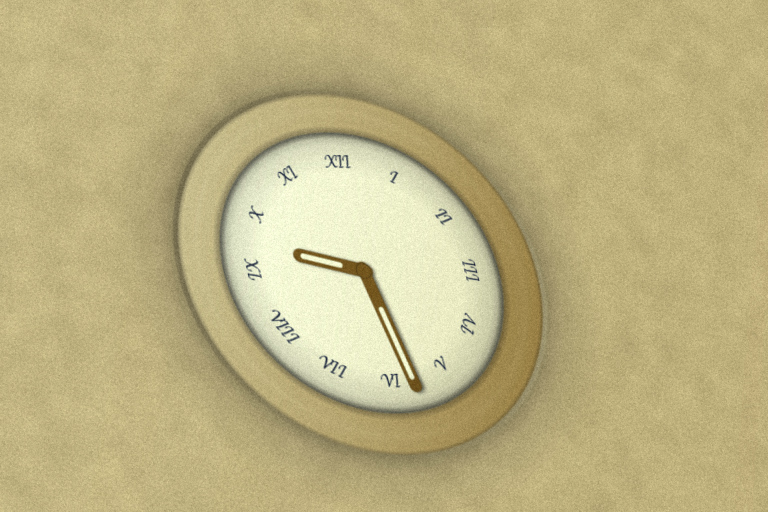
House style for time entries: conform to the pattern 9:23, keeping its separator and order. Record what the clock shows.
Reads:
9:28
